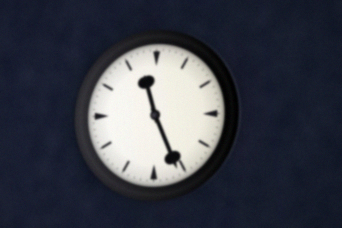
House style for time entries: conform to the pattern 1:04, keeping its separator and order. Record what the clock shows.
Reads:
11:26
